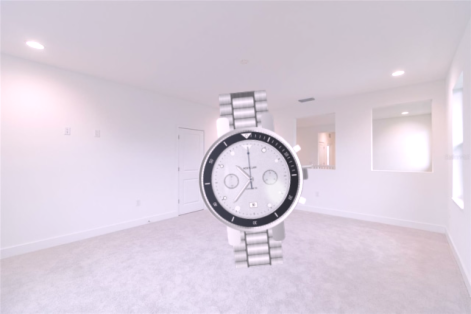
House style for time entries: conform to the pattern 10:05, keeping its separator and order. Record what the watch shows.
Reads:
10:37
